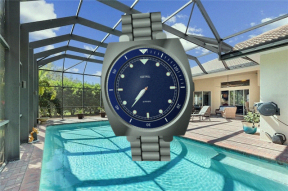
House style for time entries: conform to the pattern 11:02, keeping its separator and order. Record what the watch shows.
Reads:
7:37
